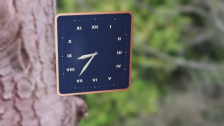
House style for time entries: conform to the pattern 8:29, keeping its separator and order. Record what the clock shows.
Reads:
8:36
